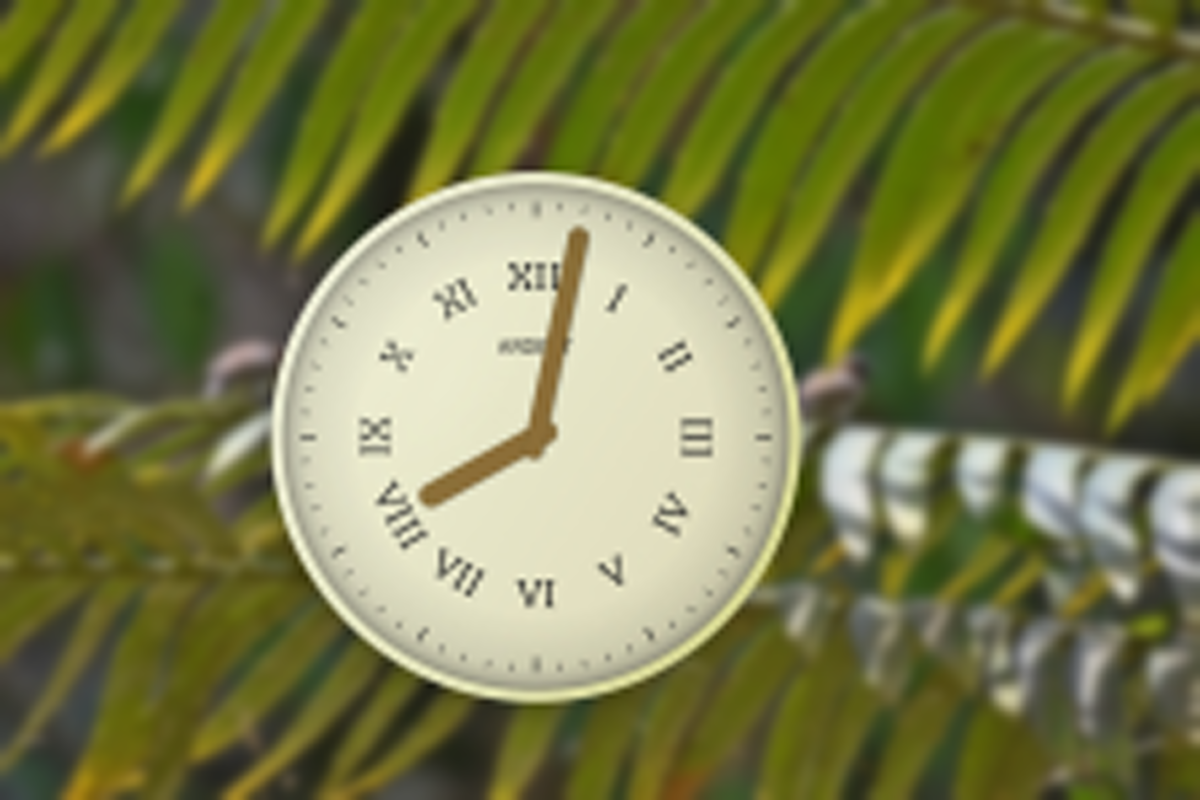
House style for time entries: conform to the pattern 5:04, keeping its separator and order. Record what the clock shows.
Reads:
8:02
